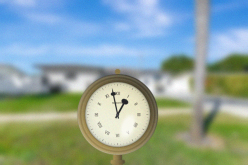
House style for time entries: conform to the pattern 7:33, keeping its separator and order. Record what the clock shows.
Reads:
12:58
